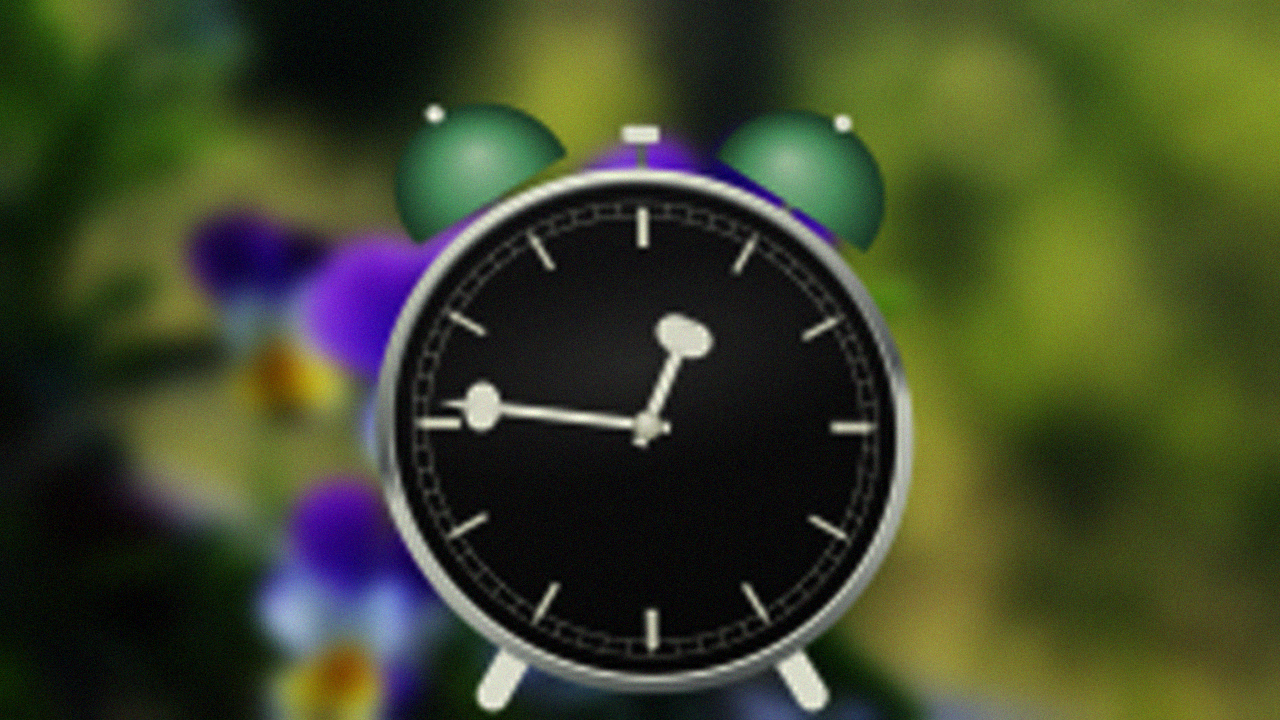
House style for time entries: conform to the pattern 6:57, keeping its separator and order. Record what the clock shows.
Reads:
12:46
